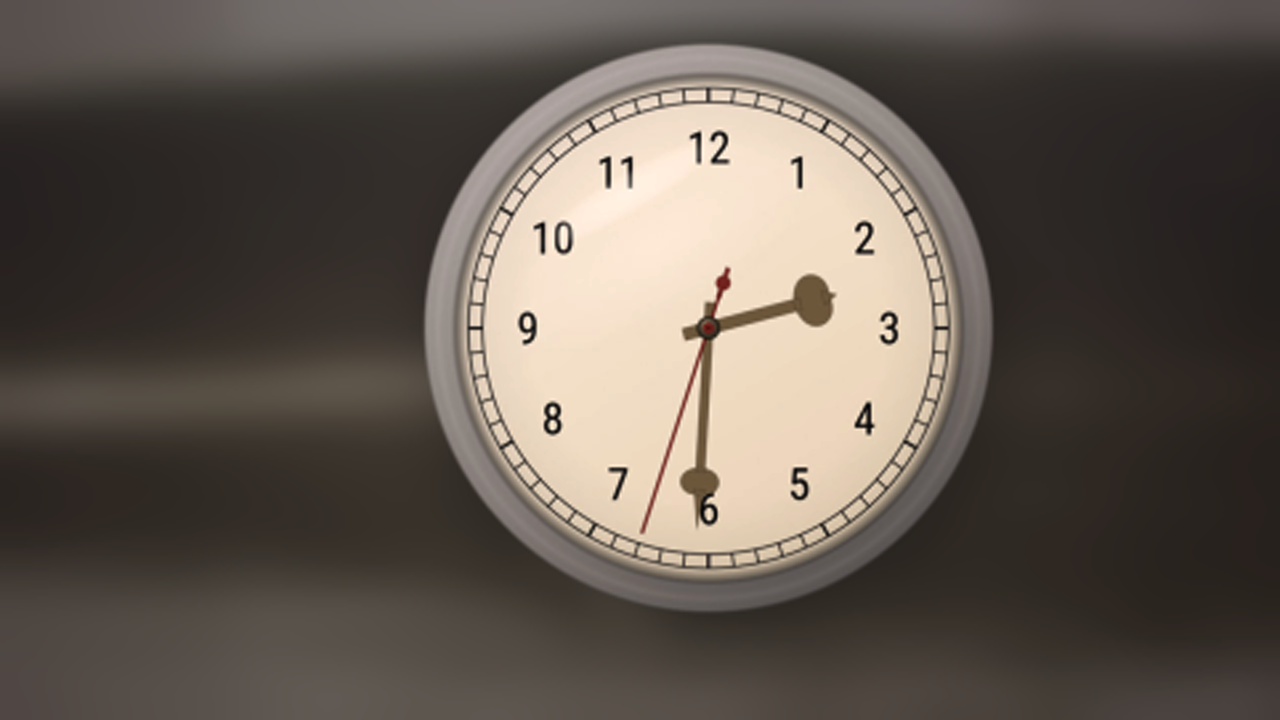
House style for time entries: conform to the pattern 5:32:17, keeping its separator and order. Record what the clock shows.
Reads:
2:30:33
